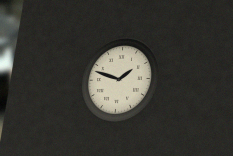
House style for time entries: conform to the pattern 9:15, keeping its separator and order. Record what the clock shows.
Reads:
1:48
